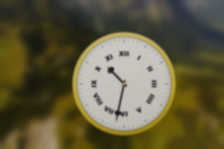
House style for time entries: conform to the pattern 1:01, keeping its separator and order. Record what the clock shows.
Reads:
10:32
